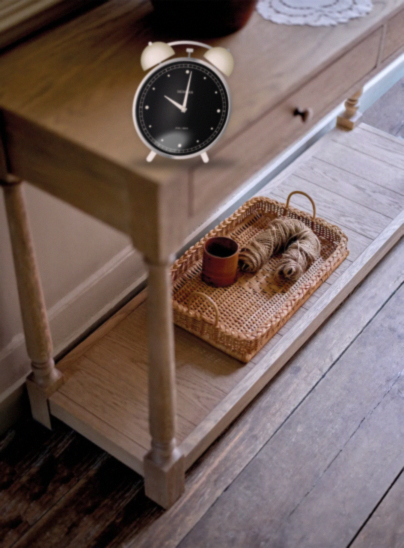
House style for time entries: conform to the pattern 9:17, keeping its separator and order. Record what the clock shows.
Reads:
10:01
